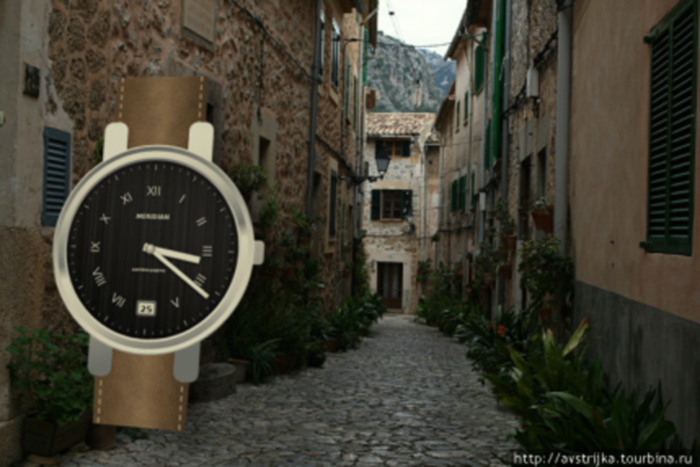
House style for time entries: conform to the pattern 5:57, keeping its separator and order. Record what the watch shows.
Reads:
3:21
